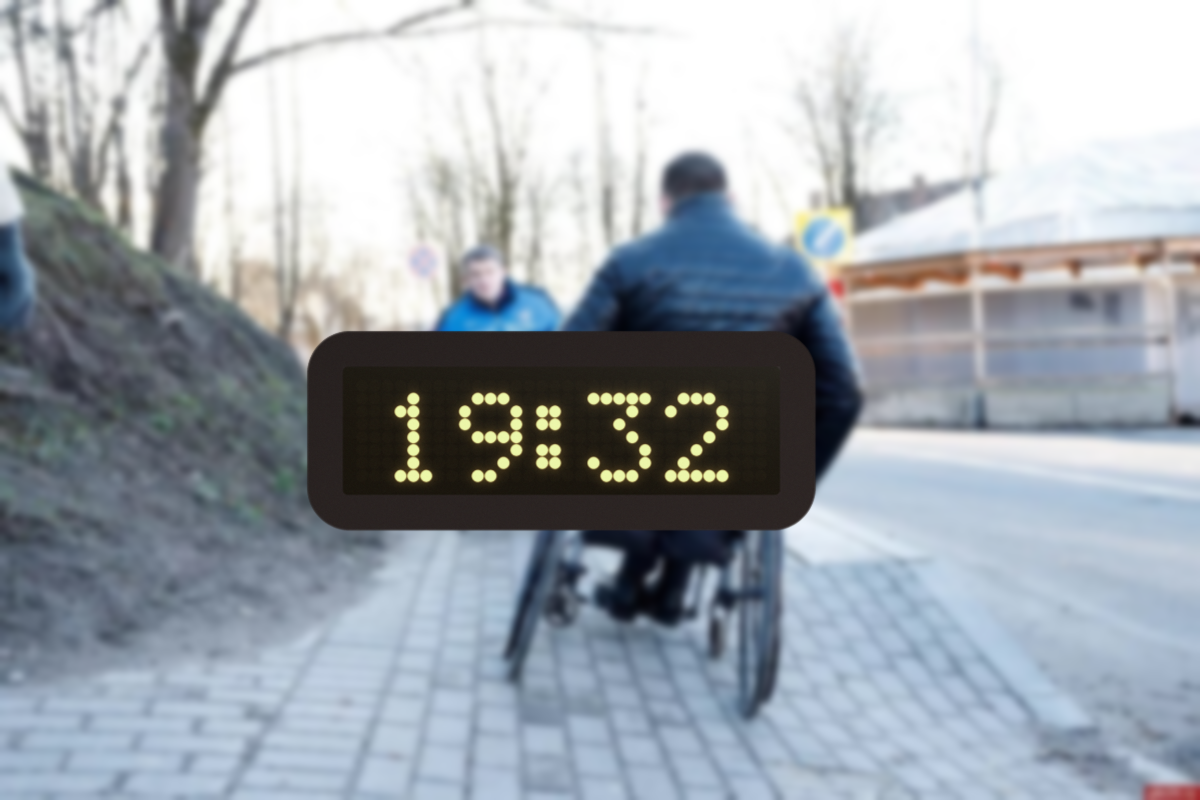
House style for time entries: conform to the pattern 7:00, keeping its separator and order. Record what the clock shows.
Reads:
19:32
